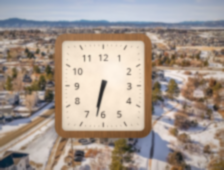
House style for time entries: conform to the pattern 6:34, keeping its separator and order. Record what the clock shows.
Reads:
6:32
